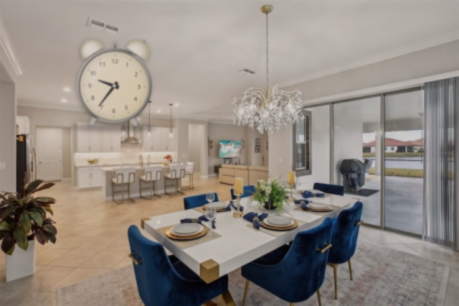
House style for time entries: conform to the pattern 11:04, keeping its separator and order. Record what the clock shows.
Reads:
9:36
